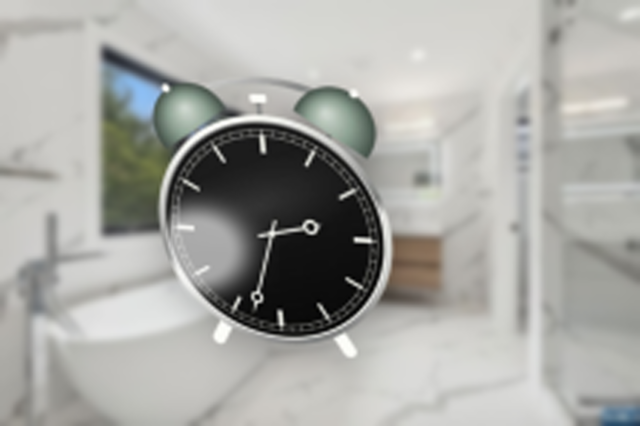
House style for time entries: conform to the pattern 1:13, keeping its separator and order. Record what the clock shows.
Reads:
2:33
